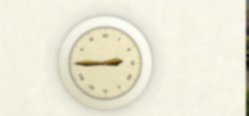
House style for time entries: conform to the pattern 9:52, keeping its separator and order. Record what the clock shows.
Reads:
2:45
